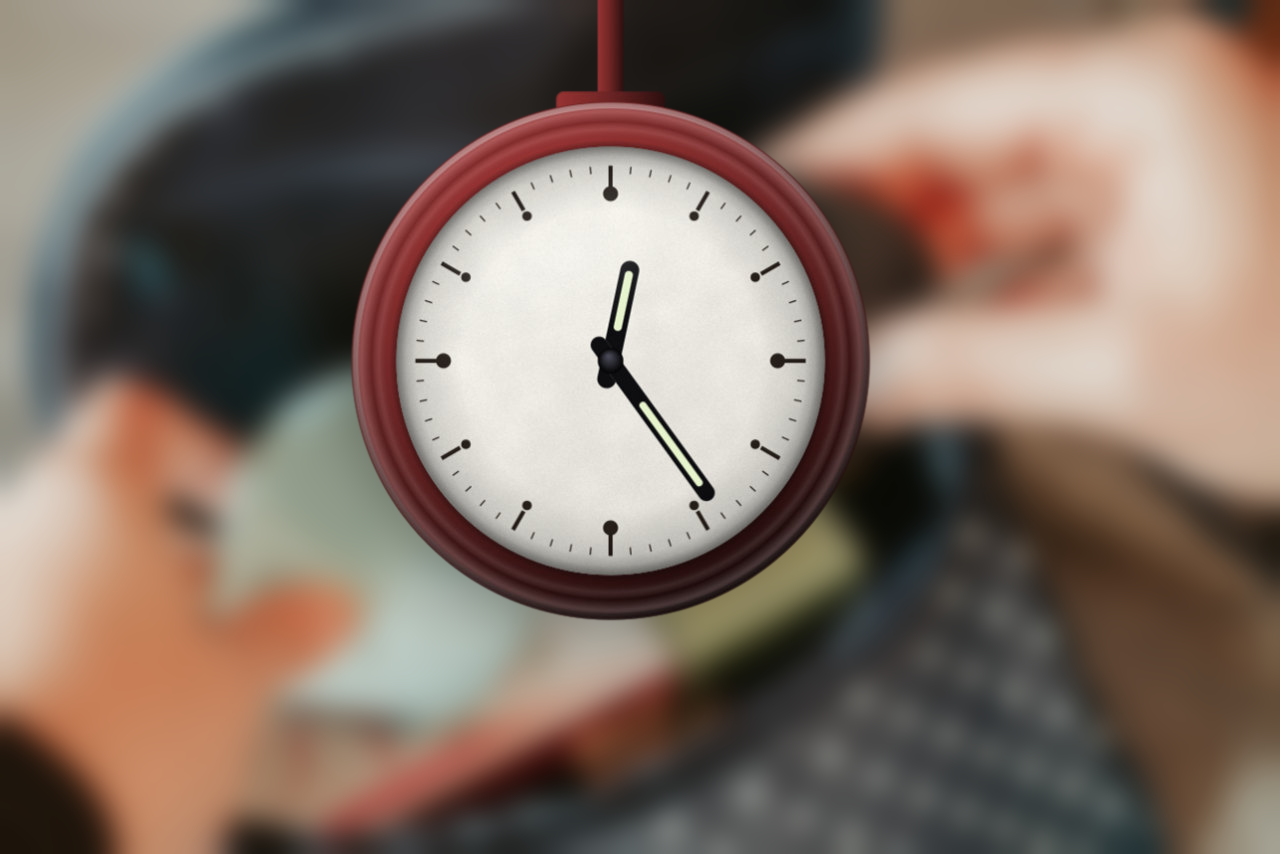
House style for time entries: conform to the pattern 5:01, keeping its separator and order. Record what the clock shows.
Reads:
12:24
